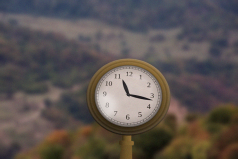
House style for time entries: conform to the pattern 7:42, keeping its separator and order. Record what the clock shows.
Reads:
11:17
